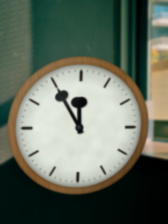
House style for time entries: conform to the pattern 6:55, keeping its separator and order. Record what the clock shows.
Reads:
11:55
